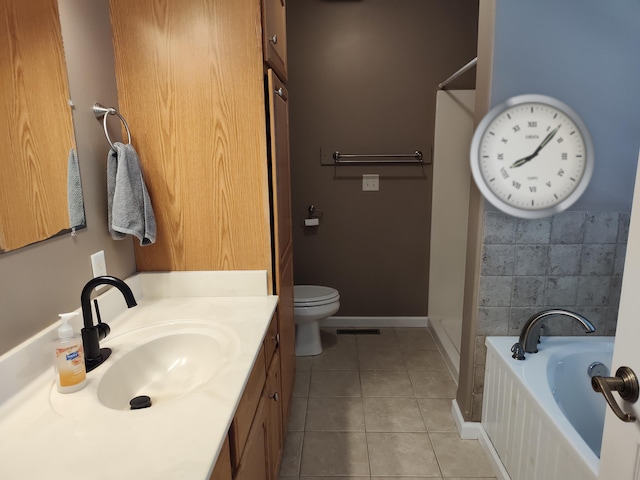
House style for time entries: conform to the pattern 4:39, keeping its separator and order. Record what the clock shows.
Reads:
8:07
